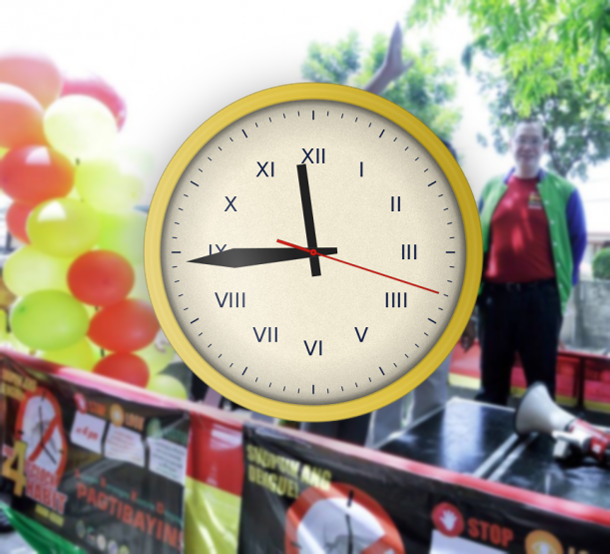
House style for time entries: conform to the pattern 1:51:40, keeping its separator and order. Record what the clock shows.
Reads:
11:44:18
